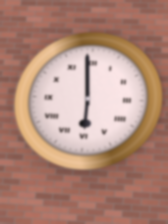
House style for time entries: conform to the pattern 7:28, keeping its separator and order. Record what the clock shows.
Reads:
5:59
